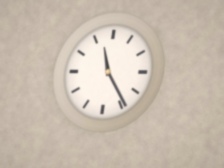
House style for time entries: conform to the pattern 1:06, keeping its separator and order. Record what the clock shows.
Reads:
11:24
